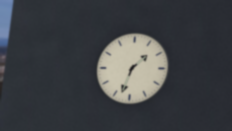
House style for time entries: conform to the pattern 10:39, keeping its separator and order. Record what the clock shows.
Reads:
1:33
